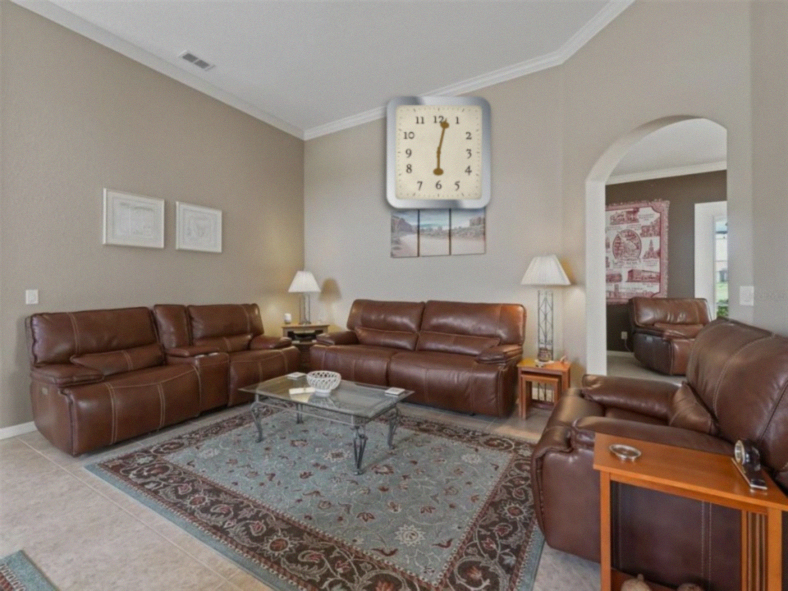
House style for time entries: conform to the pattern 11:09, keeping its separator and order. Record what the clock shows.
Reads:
6:02
